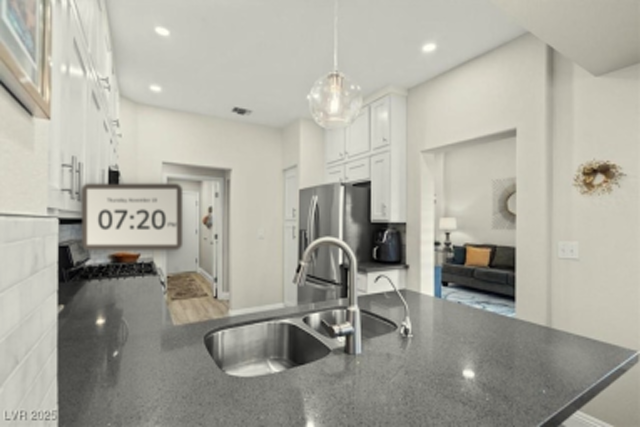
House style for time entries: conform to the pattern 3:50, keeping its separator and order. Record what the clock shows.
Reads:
7:20
